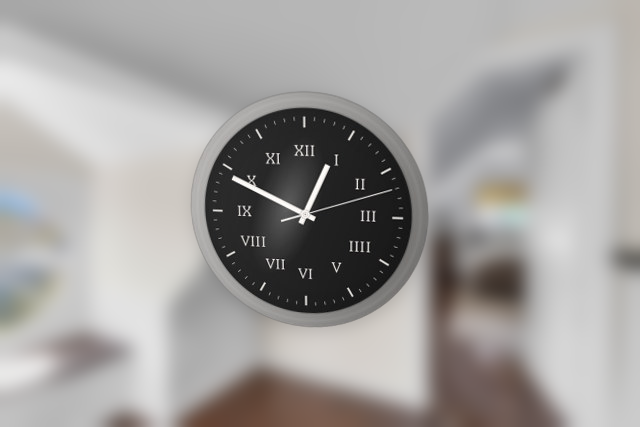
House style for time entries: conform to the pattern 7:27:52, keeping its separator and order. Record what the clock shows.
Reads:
12:49:12
